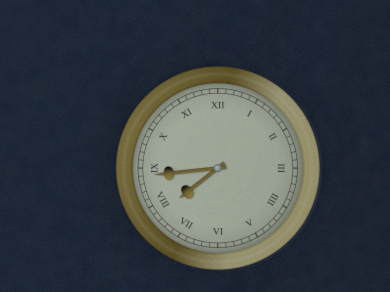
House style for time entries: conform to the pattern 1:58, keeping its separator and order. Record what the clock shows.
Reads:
7:44
